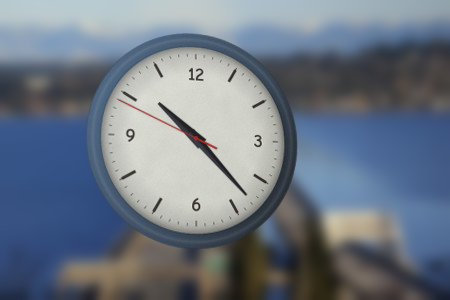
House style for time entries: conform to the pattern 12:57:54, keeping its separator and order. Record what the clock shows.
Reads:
10:22:49
